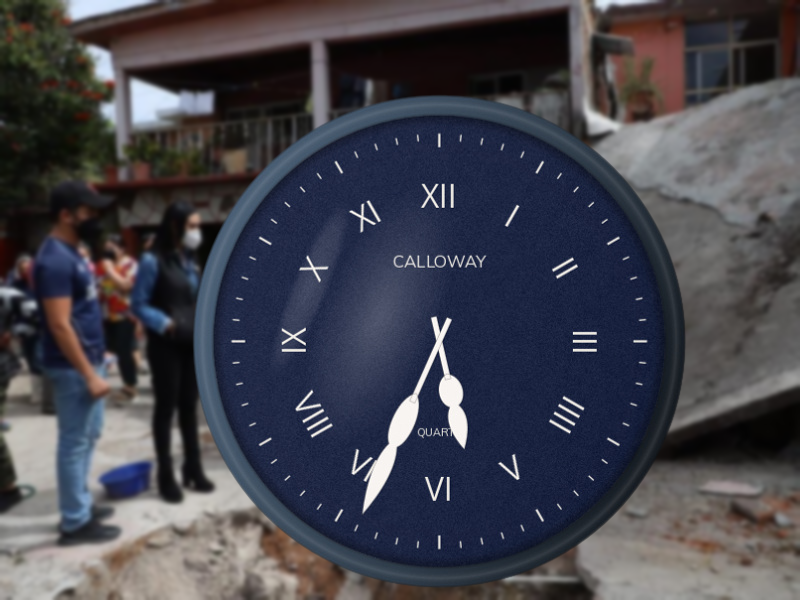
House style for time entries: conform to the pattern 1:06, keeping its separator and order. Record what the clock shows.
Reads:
5:34
